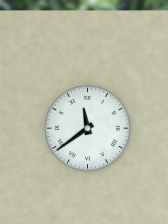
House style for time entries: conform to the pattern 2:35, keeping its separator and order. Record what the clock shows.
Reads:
11:39
